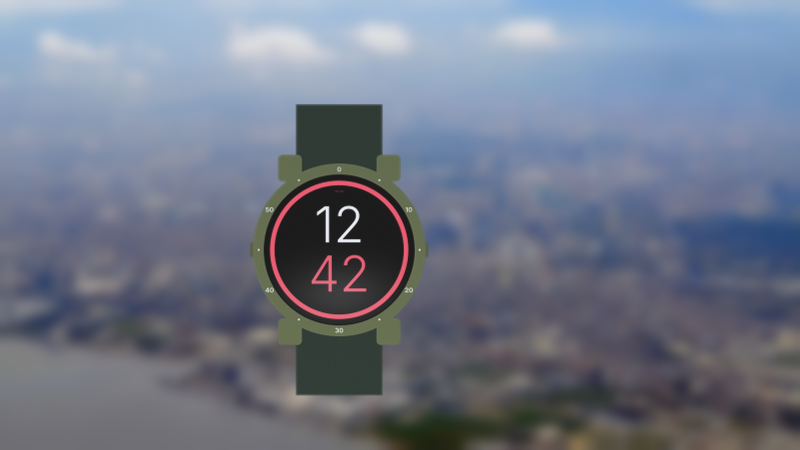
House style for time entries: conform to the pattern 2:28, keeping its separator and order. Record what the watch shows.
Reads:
12:42
